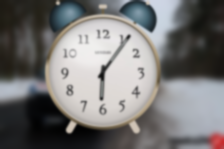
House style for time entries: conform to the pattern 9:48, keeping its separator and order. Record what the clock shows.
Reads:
6:06
